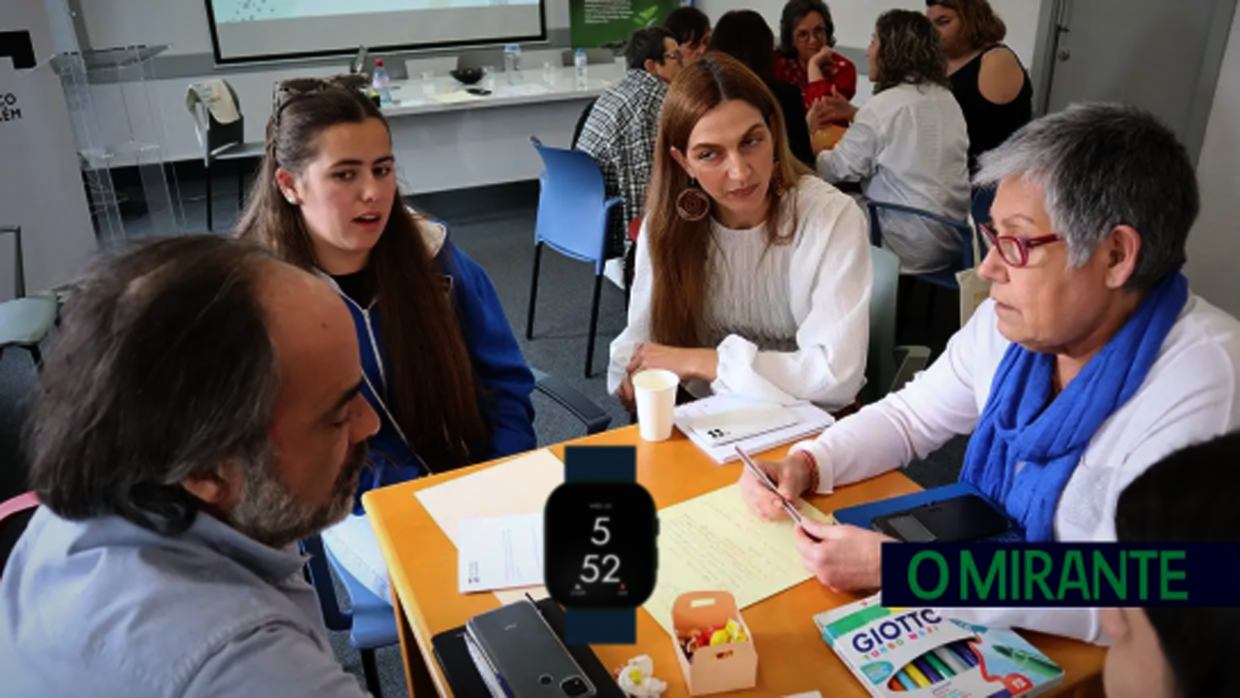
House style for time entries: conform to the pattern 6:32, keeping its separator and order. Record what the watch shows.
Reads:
5:52
